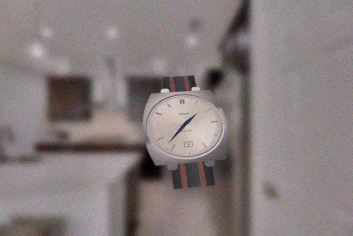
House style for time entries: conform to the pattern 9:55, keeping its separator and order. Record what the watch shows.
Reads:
1:37
